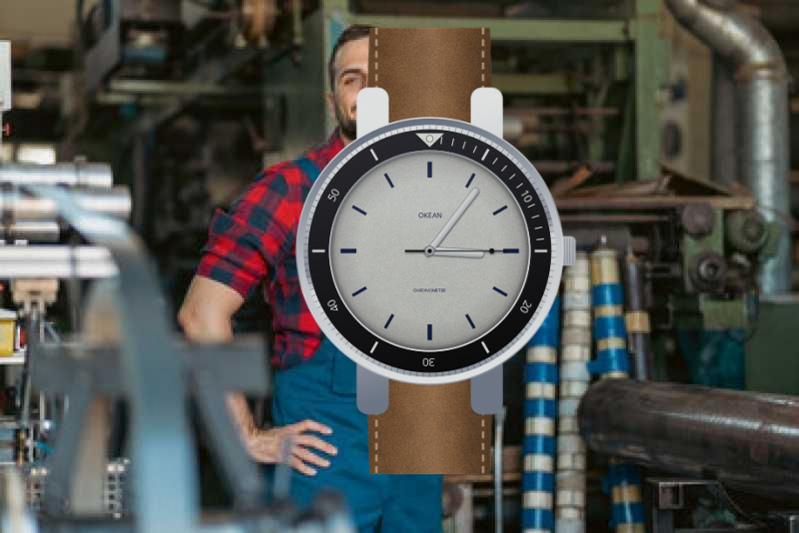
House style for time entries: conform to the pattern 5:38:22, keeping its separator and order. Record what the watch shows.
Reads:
3:06:15
